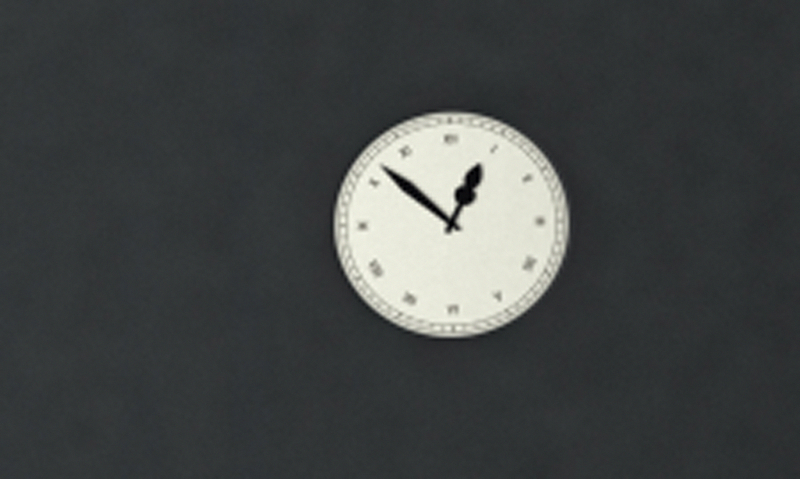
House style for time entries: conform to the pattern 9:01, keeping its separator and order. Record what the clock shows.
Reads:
12:52
